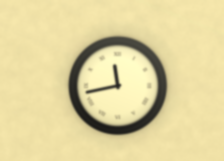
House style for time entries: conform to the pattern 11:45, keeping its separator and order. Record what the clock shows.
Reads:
11:43
